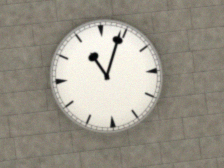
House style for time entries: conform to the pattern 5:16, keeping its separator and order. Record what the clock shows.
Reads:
11:04
